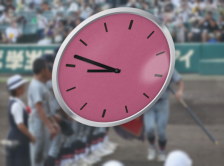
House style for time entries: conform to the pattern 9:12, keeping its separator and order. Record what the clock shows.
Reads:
8:47
